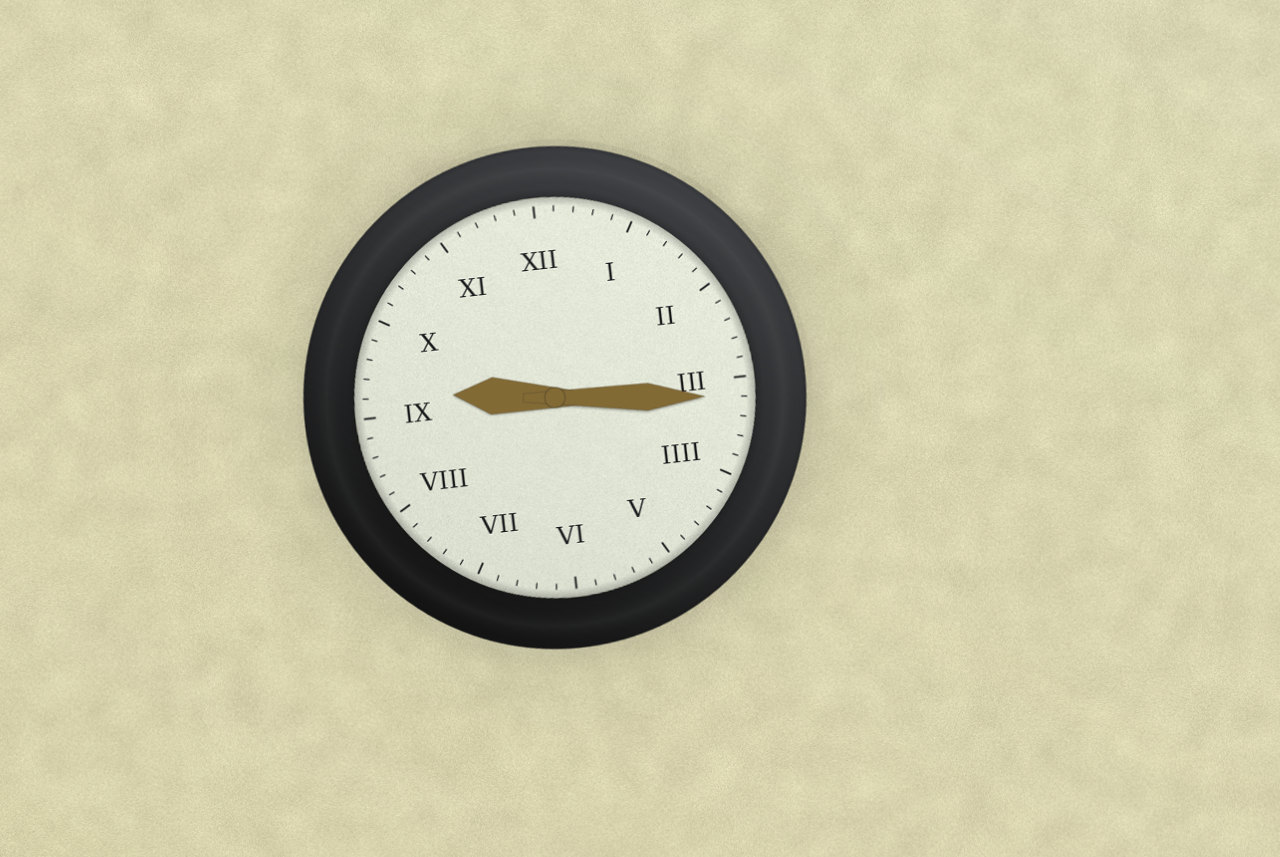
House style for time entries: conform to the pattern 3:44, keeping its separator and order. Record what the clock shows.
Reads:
9:16
